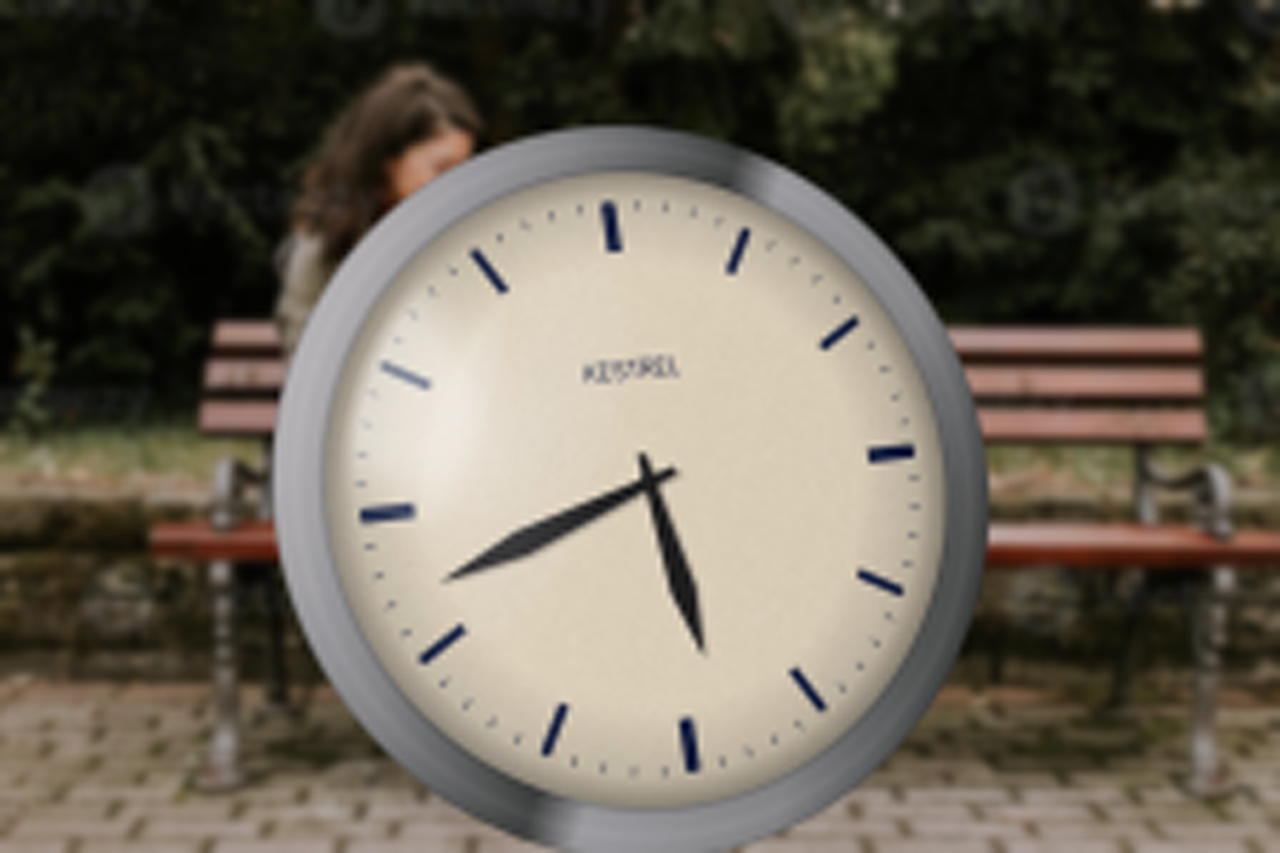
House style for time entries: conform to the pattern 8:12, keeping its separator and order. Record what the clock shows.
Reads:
5:42
